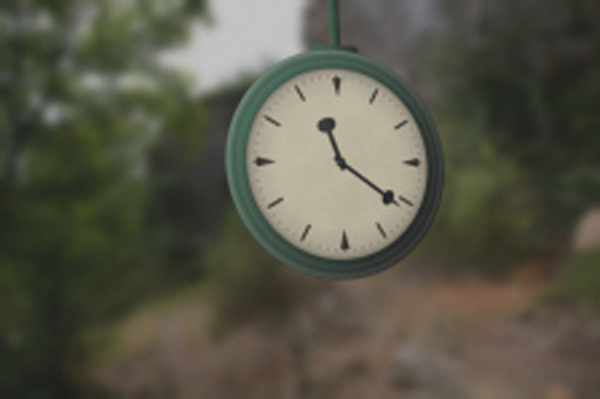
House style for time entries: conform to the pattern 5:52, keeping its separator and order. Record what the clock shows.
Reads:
11:21
